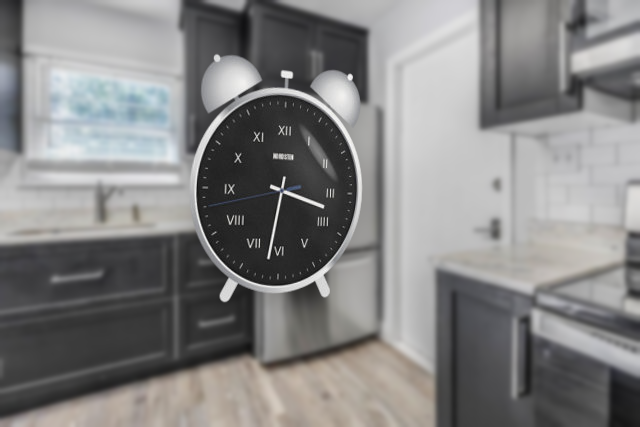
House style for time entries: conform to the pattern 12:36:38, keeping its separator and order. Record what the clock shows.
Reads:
3:31:43
